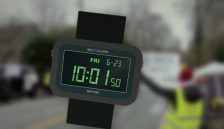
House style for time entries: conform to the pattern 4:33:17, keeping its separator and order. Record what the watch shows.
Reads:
10:01:50
